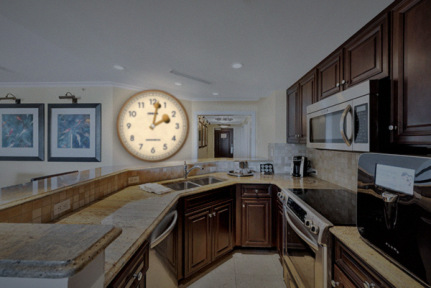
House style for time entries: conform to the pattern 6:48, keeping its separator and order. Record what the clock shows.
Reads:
2:02
